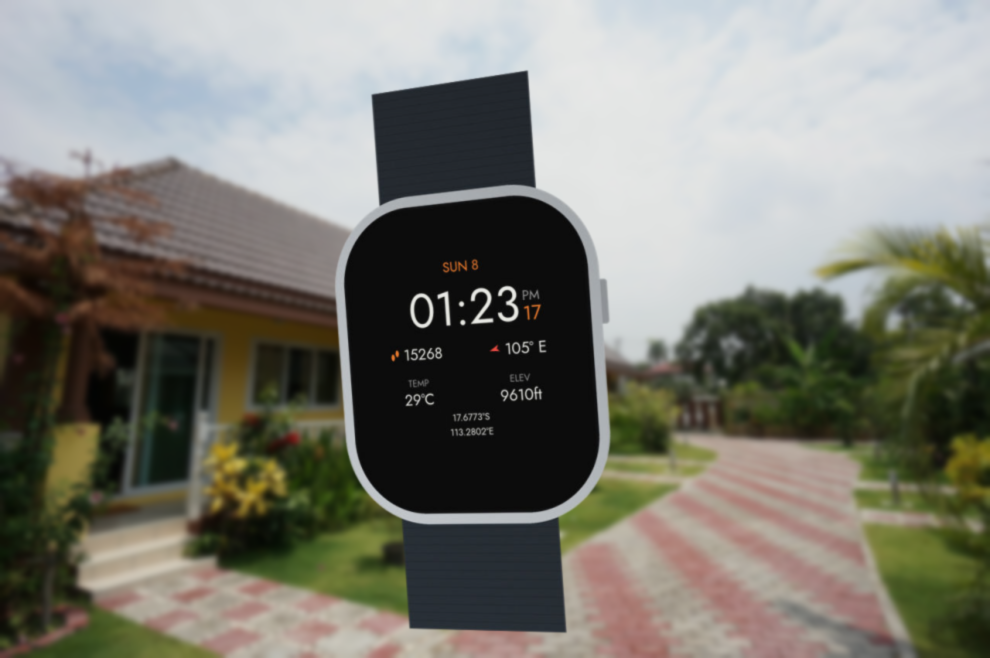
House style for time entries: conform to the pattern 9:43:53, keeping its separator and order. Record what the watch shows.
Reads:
1:23:17
